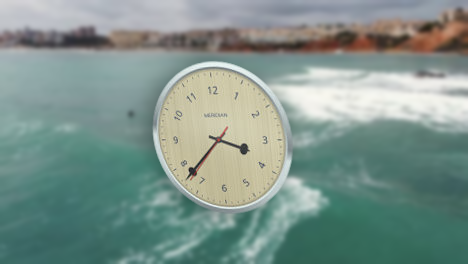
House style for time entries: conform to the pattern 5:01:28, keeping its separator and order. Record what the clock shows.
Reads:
3:37:37
